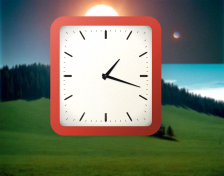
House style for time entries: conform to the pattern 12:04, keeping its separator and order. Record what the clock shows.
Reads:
1:18
